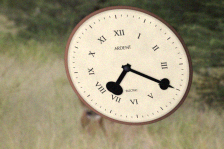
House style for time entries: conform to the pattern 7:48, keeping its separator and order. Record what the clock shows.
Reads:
7:20
